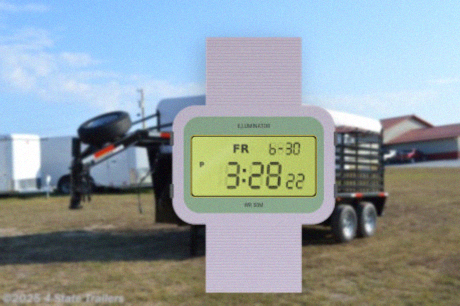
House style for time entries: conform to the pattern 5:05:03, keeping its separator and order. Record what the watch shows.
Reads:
3:28:22
